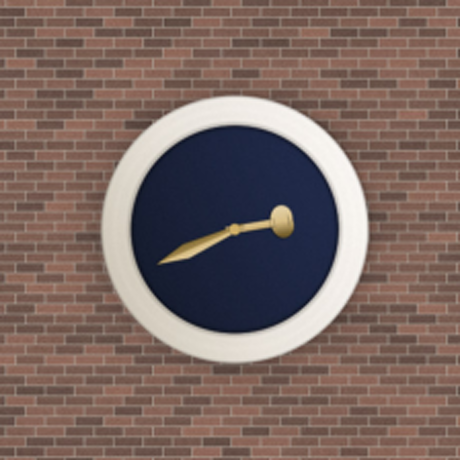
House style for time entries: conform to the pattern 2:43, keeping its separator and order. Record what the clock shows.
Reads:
2:41
